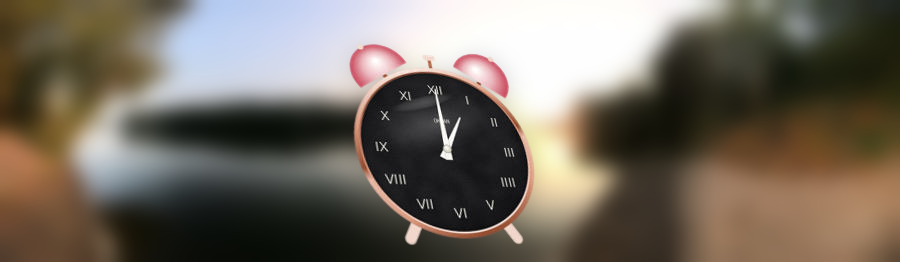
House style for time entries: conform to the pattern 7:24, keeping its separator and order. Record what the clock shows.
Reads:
1:00
